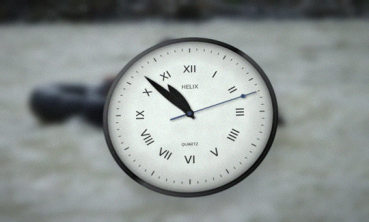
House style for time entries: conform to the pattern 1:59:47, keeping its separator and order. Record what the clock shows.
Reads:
10:52:12
